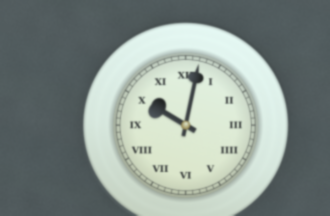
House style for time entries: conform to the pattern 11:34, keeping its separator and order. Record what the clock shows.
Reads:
10:02
